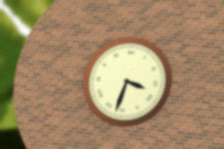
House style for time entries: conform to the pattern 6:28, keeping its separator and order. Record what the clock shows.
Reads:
3:32
